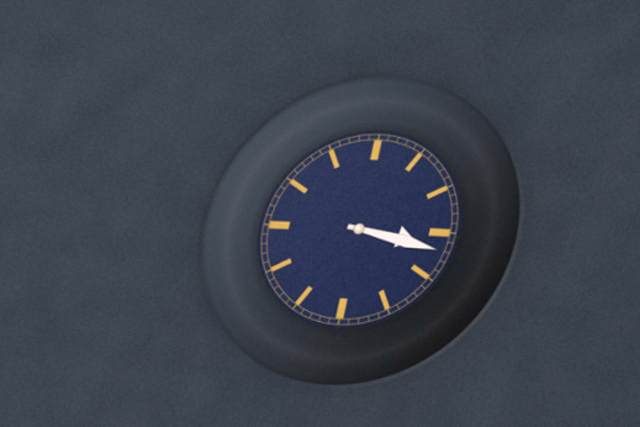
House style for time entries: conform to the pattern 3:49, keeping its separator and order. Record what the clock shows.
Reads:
3:17
